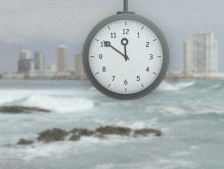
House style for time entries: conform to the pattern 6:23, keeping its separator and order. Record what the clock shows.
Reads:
11:51
